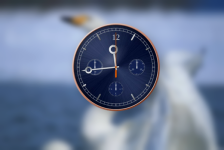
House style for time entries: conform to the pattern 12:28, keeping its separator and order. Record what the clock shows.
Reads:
11:44
